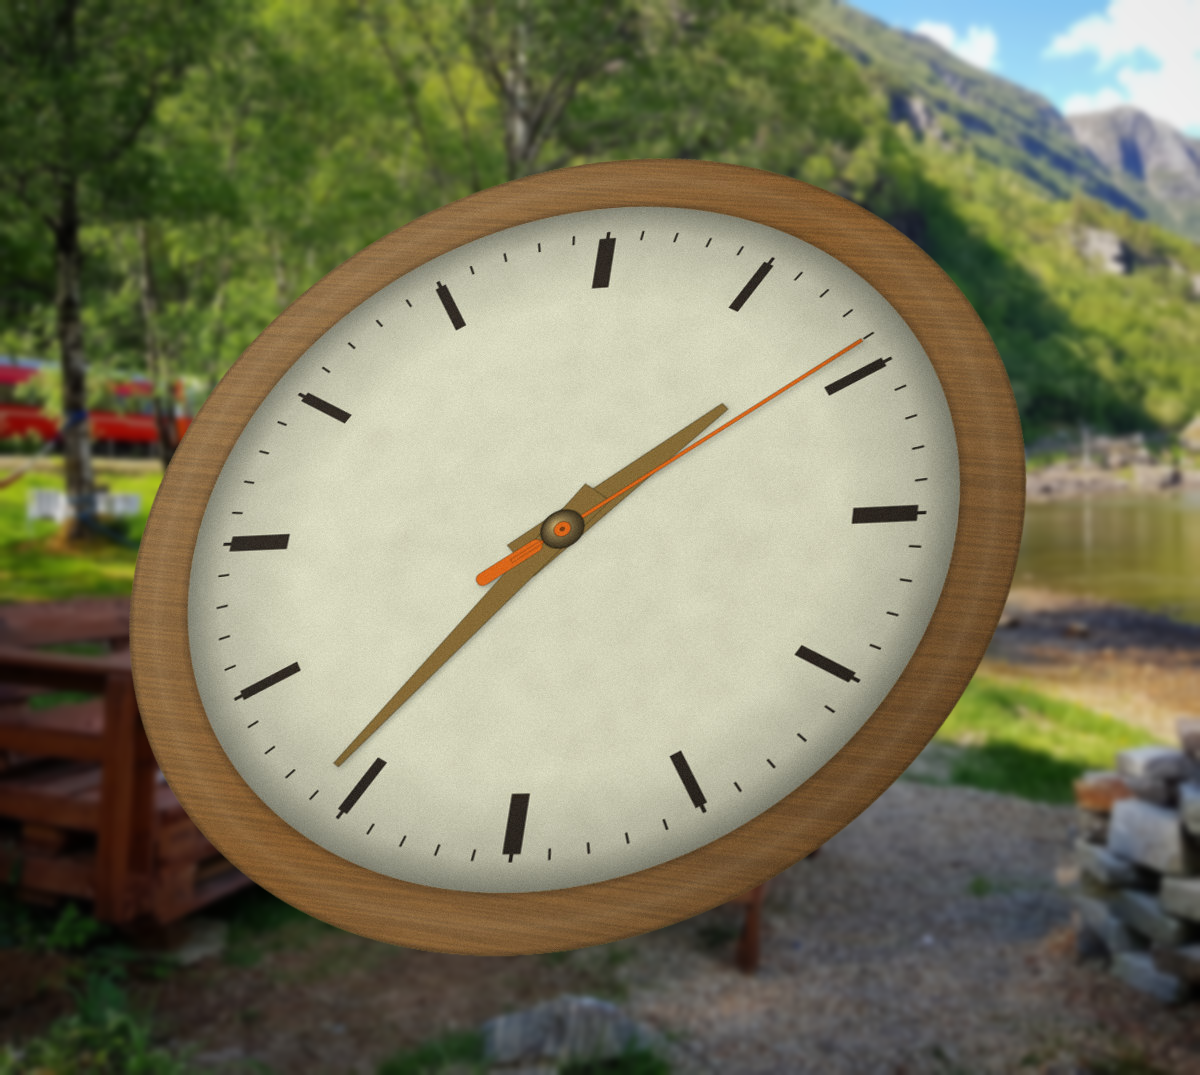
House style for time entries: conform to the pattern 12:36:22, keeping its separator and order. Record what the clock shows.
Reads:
1:36:09
